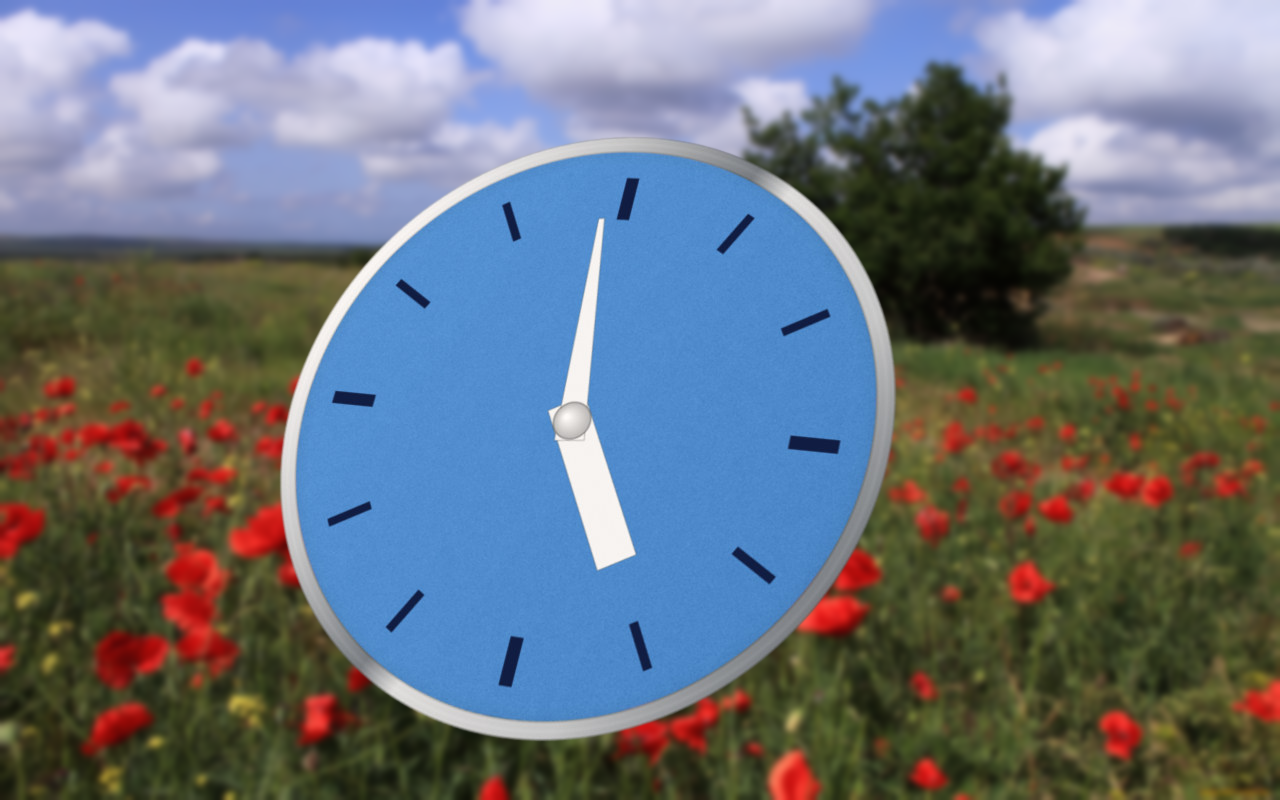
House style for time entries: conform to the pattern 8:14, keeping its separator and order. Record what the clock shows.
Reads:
4:59
